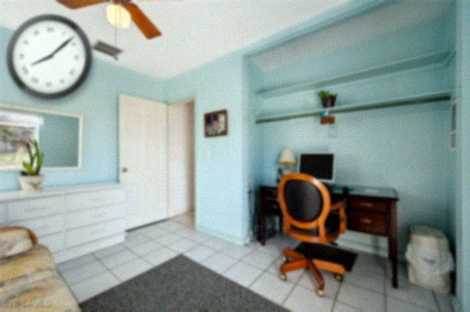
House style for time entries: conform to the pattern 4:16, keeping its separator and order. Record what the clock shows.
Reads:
8:08
